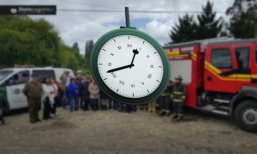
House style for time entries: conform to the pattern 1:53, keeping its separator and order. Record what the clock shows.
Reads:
12:42
